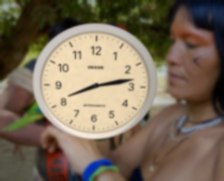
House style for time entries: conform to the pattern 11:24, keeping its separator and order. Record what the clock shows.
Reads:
8:13
